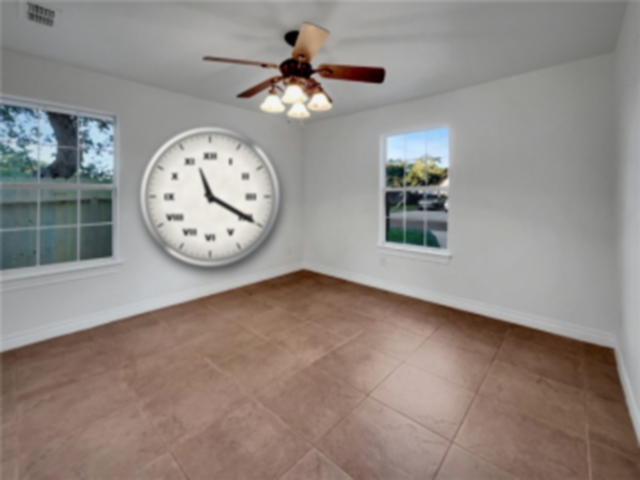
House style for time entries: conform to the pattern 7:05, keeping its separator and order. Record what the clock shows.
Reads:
11:20
